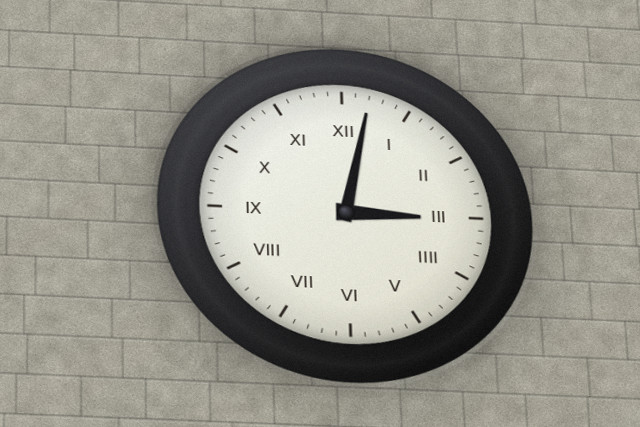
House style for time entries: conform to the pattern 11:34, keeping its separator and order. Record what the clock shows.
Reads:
3:02
